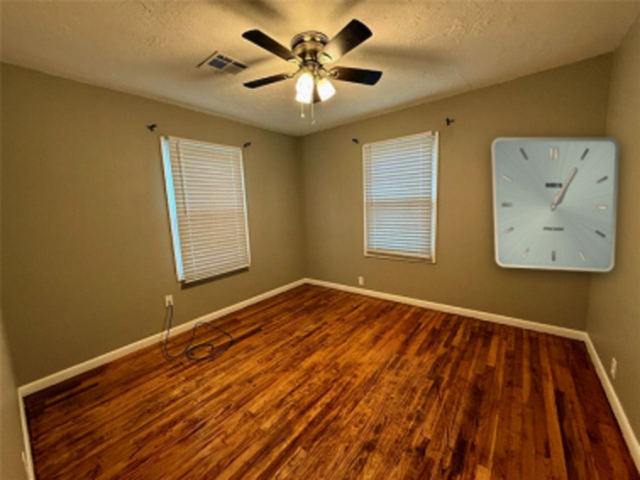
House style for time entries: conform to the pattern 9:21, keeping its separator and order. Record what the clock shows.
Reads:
1:05
